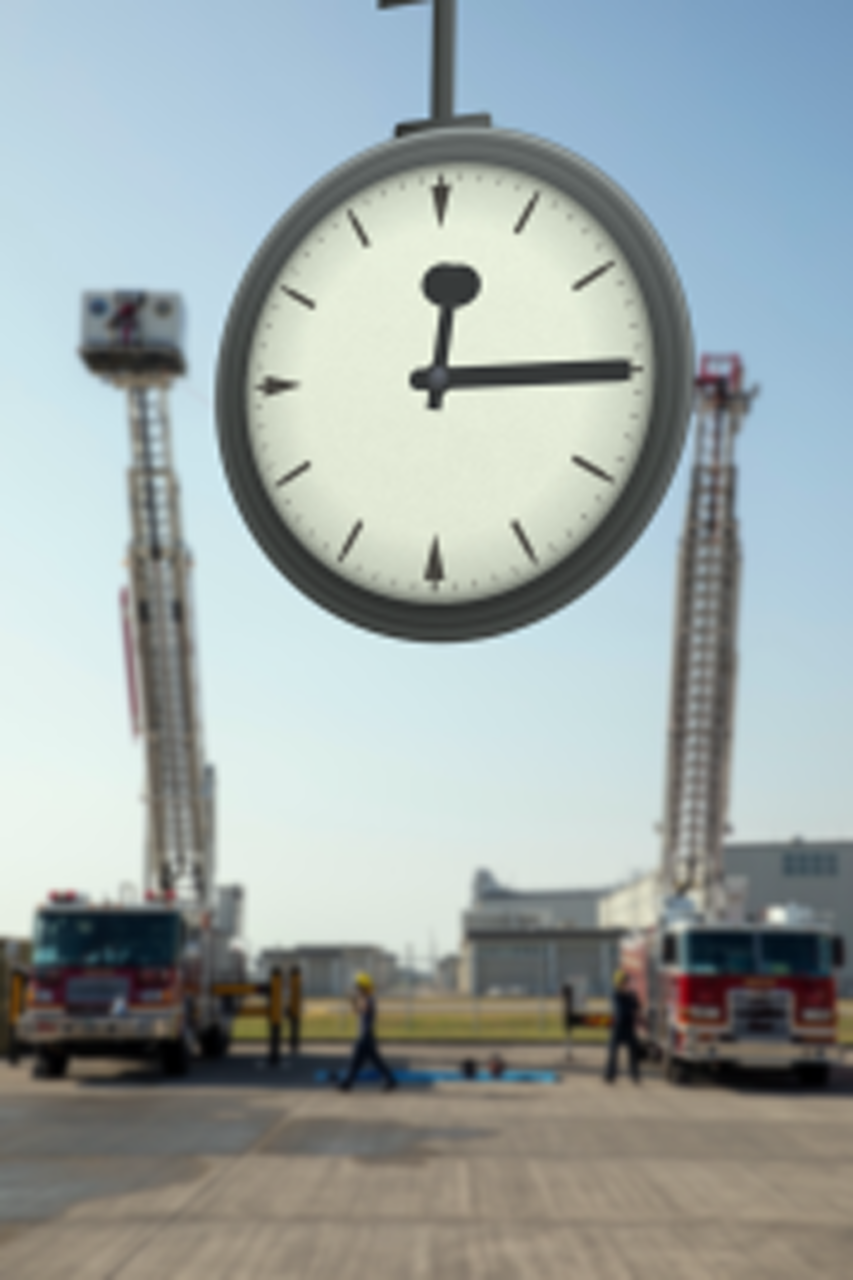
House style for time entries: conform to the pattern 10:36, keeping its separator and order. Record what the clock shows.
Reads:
12:15
